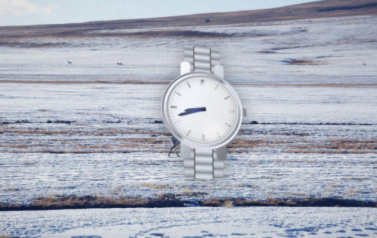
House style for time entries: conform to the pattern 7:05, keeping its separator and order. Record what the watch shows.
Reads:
8:42
